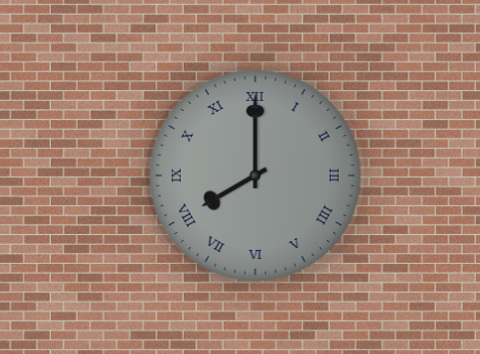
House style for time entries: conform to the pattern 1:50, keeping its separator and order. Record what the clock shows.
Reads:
8:00
